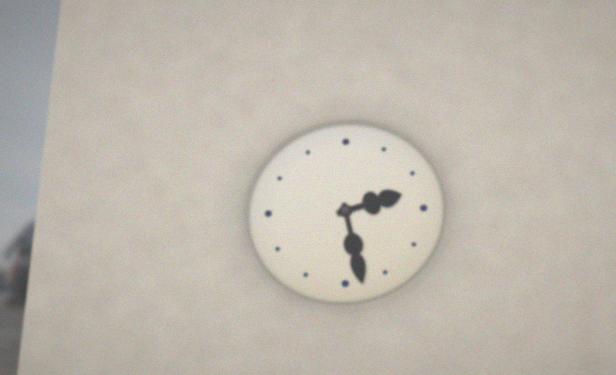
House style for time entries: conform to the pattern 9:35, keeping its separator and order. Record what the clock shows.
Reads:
2:28
